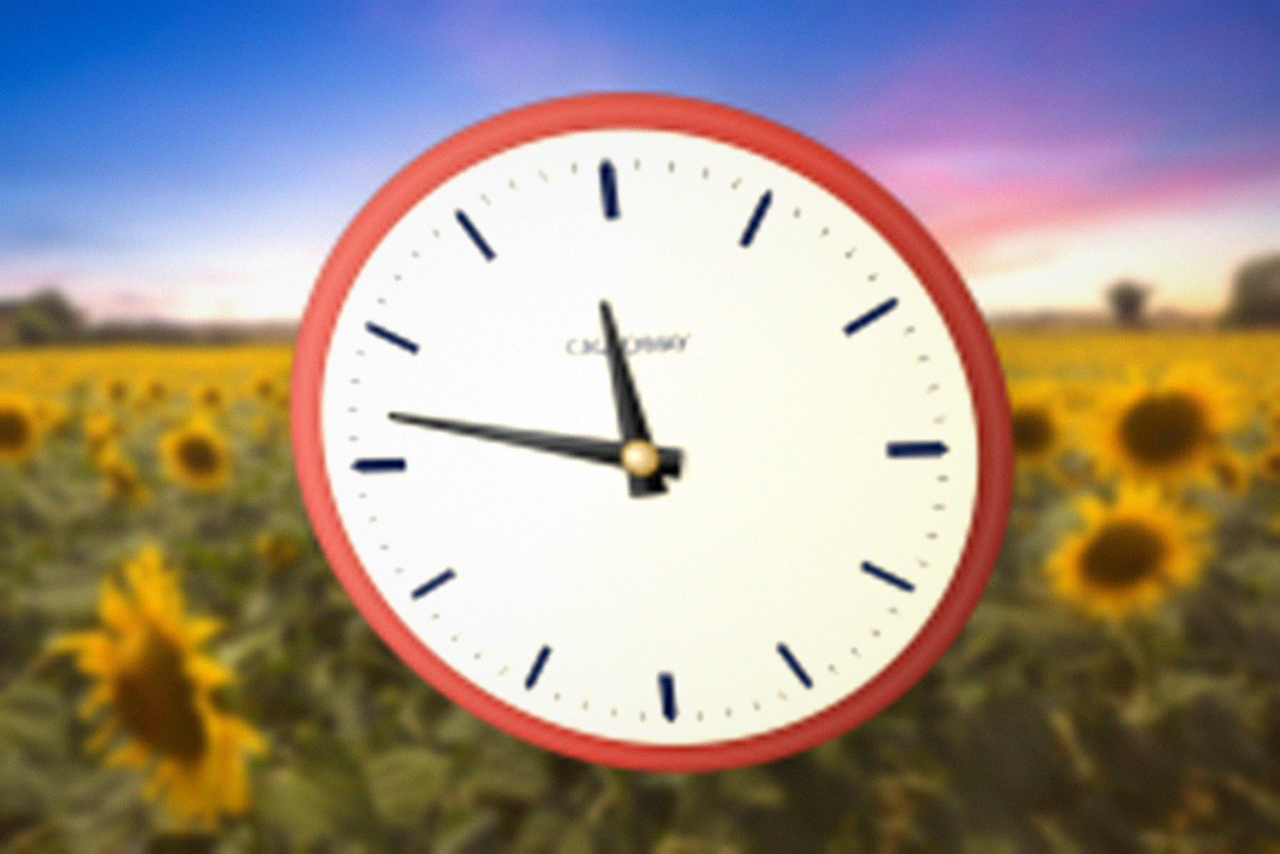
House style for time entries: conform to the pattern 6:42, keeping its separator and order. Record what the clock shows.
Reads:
11:47
